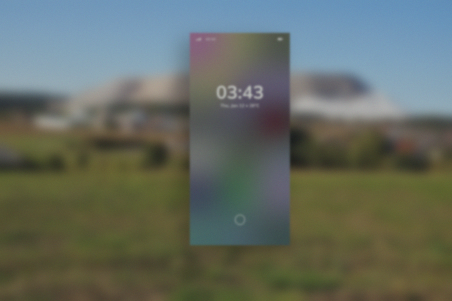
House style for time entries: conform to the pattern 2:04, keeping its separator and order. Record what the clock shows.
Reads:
3:43
